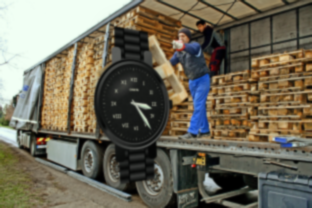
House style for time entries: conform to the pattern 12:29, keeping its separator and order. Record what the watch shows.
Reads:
3:24
